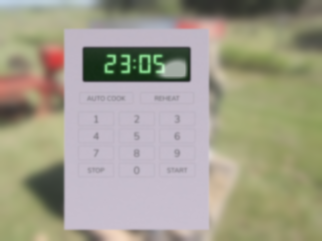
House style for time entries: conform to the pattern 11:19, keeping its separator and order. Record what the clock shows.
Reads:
23:05
